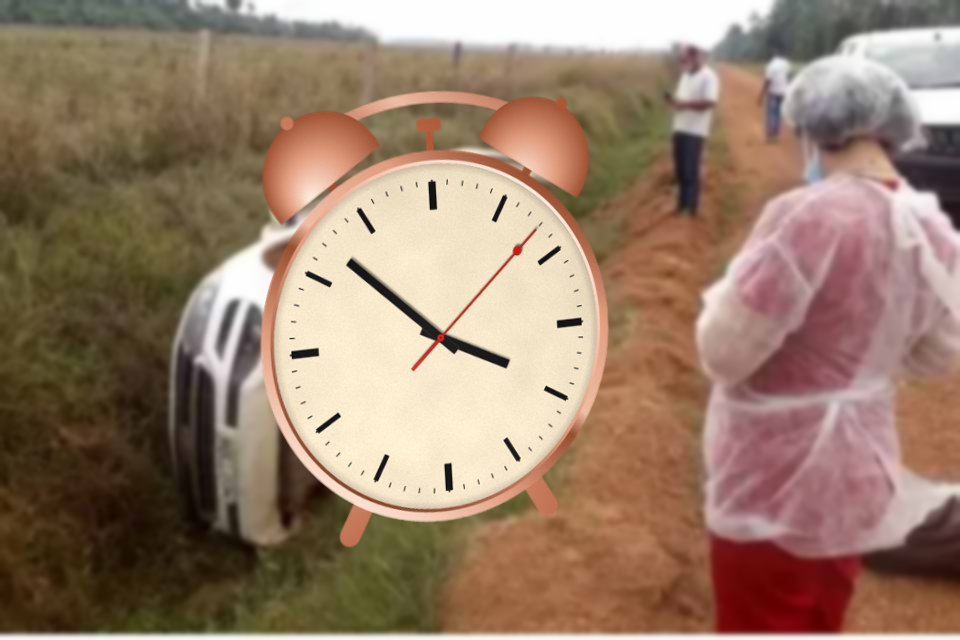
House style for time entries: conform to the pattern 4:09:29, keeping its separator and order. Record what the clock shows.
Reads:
3:52:08
